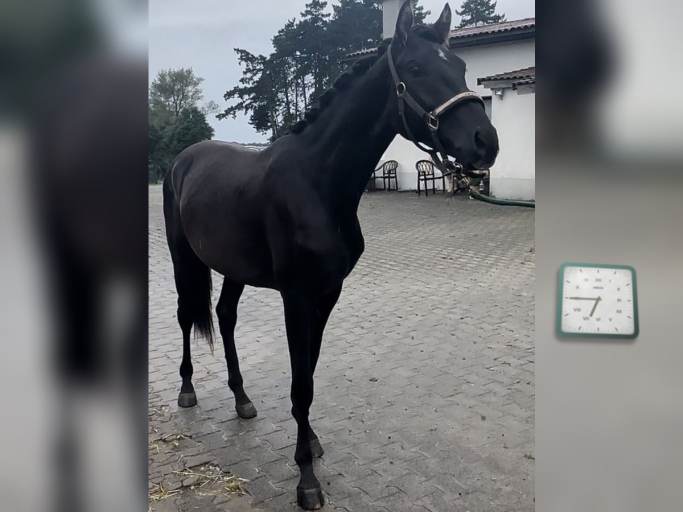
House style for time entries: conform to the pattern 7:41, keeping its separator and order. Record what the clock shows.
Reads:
6:45
